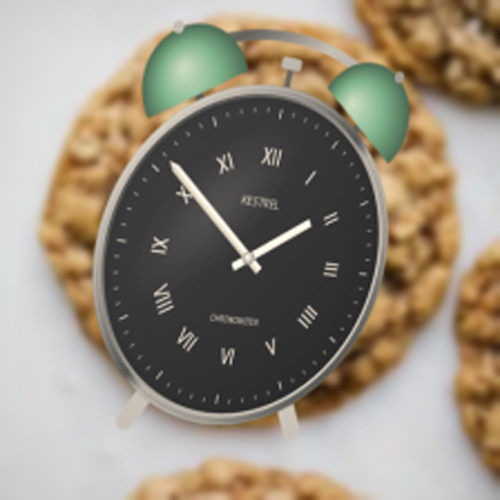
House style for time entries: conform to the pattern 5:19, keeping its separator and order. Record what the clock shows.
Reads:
1:51
